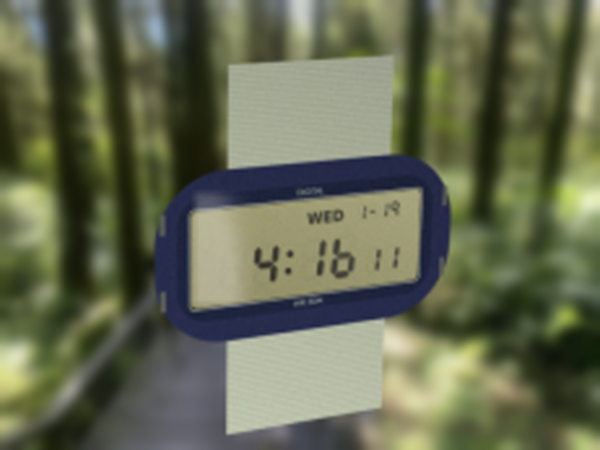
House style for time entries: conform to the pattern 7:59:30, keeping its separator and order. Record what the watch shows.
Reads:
4:16:11
